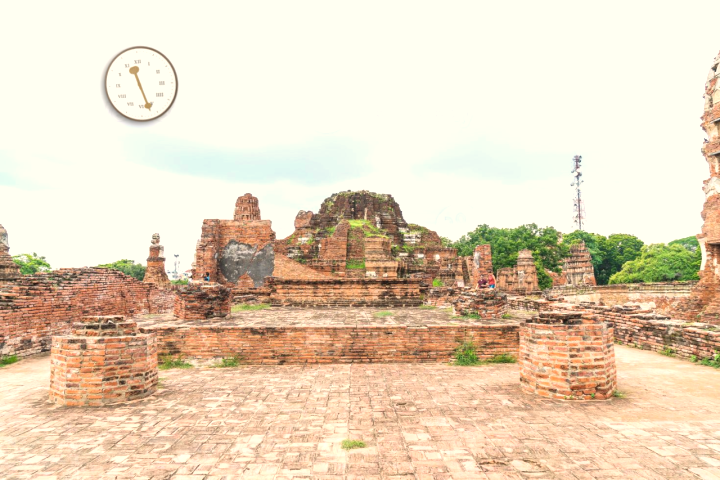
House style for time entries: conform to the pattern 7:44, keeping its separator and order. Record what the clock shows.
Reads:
11:27
